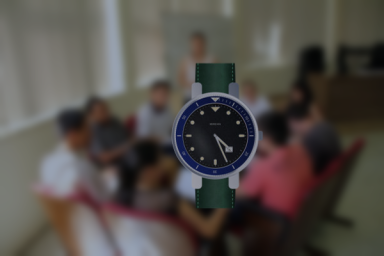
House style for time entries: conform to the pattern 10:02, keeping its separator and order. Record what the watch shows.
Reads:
4:26
